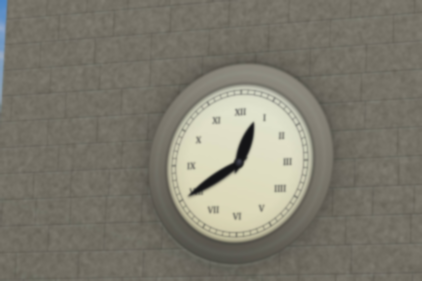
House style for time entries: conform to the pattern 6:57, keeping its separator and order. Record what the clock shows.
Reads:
12:40
